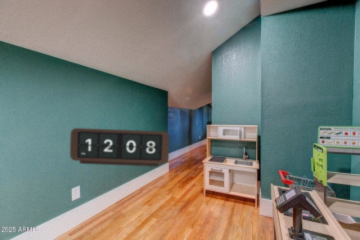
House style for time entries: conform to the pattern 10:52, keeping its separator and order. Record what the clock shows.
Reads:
12:08
